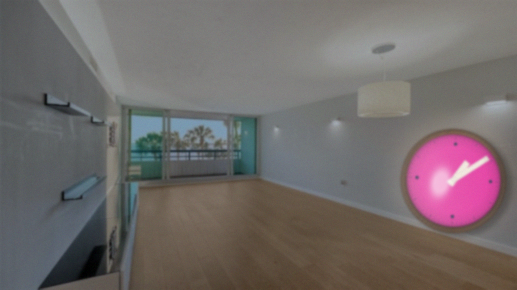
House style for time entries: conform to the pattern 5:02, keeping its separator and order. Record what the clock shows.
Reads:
1:09
